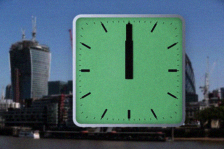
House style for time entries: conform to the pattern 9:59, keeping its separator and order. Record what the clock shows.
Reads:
12:00
